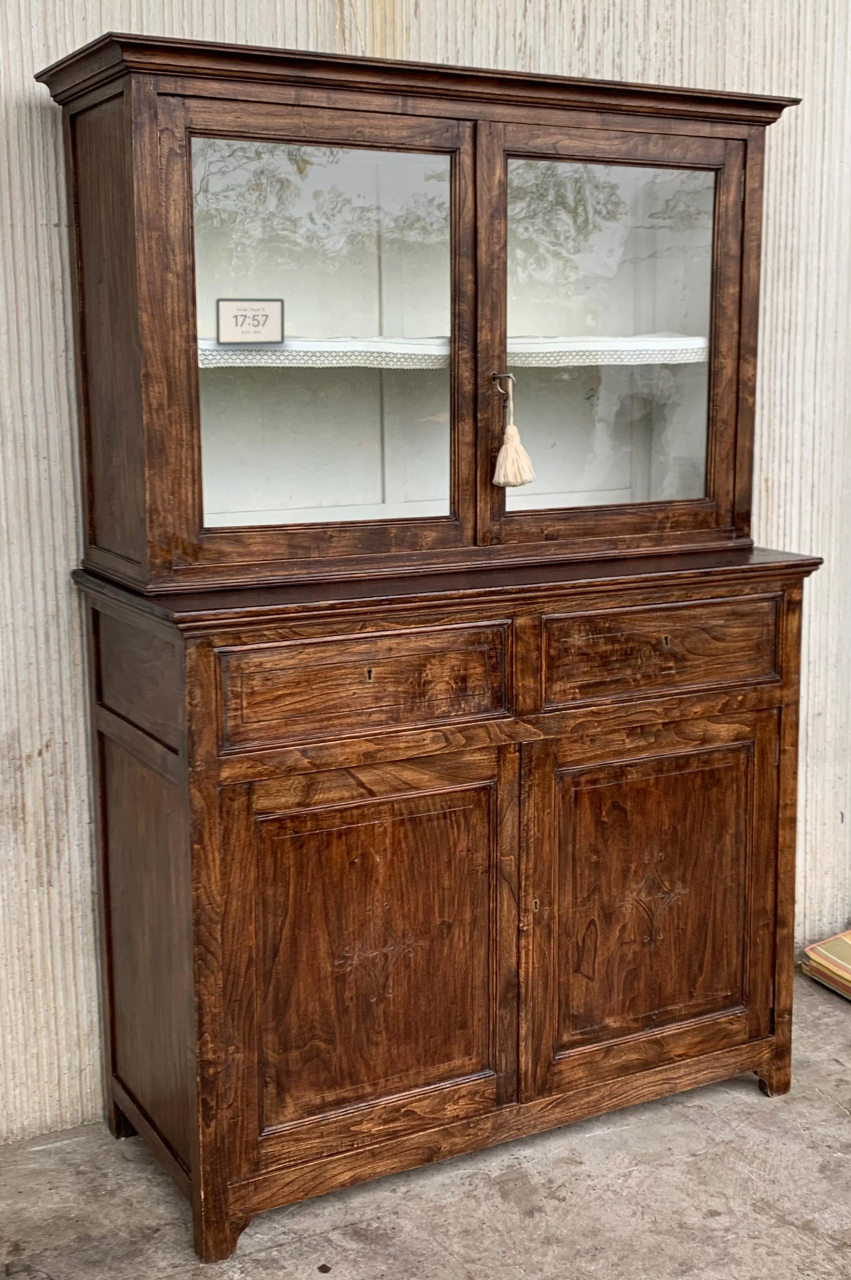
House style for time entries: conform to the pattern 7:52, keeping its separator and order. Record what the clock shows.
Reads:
17:57
